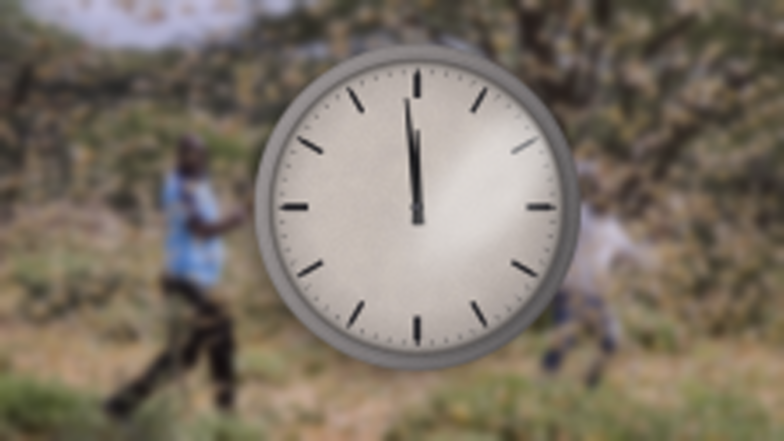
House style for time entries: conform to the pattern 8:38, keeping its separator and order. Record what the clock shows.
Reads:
11:59
